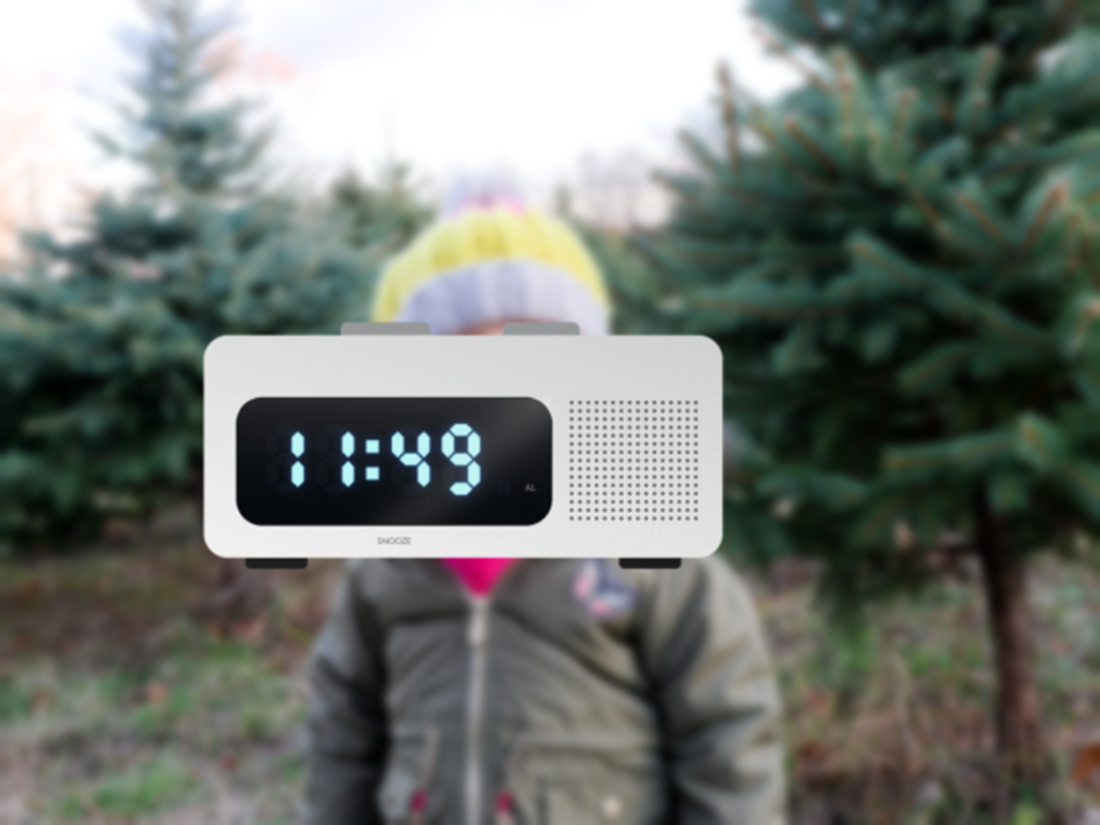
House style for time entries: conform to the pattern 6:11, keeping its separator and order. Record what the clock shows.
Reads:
11:49
